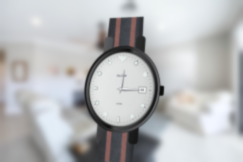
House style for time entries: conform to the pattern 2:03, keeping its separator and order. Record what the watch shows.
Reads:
12:15
